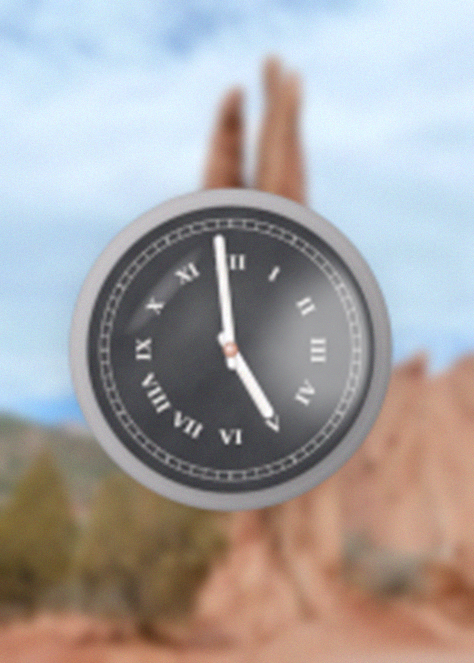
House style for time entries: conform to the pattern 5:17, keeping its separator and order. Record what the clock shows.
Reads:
4:59
